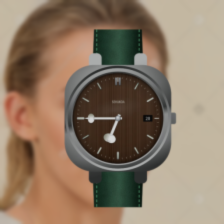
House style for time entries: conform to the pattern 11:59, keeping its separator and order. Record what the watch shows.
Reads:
6:45
